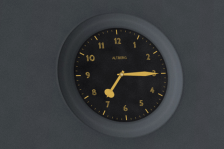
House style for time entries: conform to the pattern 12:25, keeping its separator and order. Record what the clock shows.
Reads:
7:15
